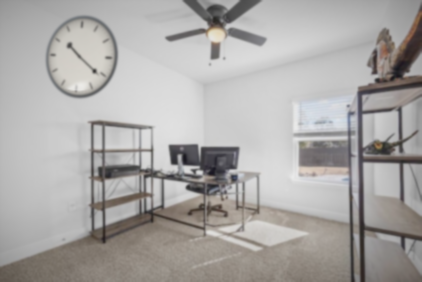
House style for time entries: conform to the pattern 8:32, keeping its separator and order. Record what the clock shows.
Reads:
10:21
